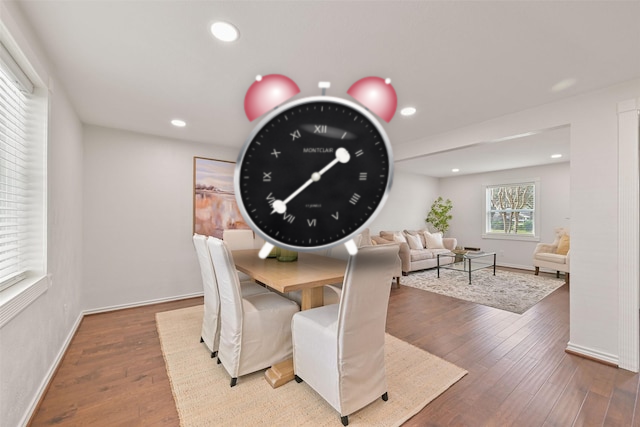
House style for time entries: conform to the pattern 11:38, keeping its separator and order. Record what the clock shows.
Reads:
1:38
